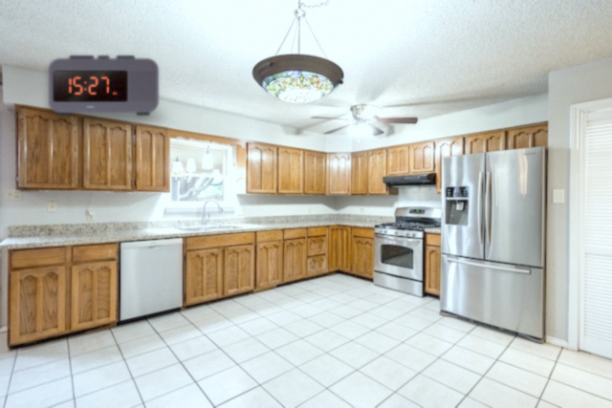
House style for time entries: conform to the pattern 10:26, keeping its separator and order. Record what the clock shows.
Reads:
15:27
